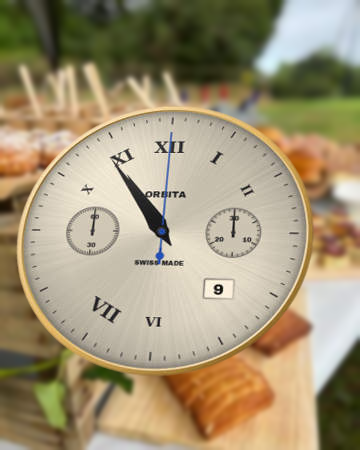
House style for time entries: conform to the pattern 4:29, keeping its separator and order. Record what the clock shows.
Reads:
10:54
